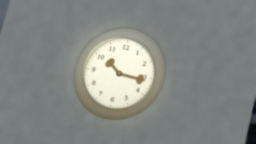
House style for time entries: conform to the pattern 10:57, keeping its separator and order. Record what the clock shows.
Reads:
10:16
